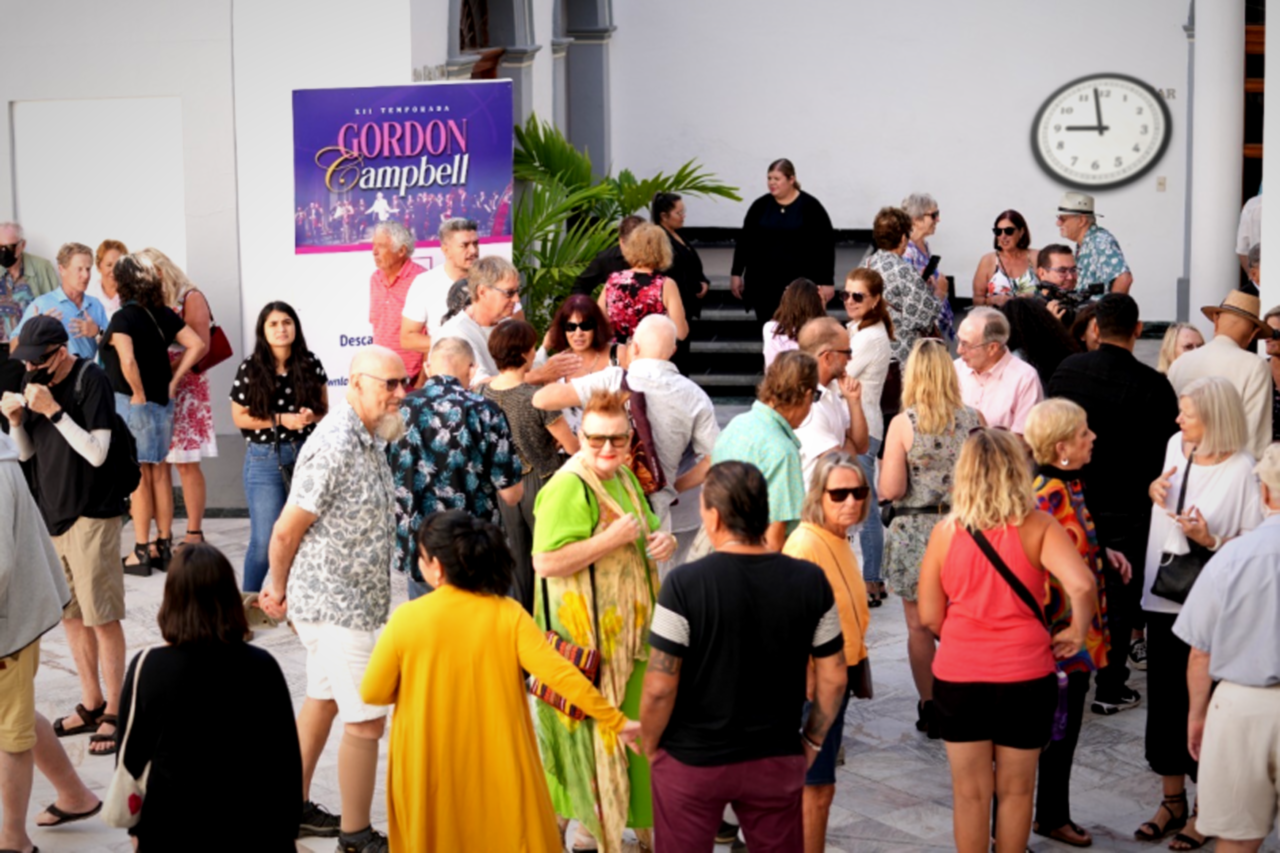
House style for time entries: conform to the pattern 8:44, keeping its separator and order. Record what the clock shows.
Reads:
8:58
